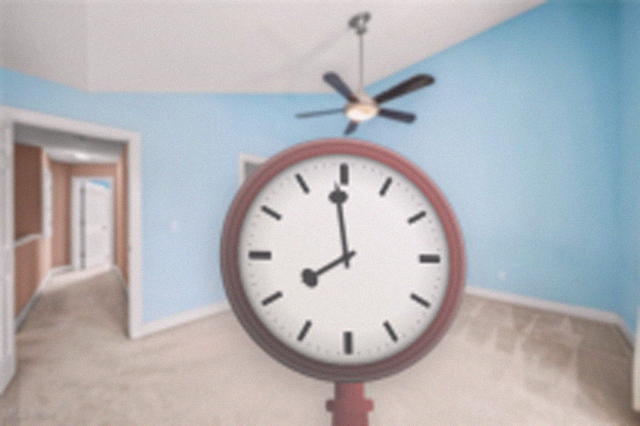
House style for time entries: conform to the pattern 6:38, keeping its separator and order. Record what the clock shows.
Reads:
7:59
